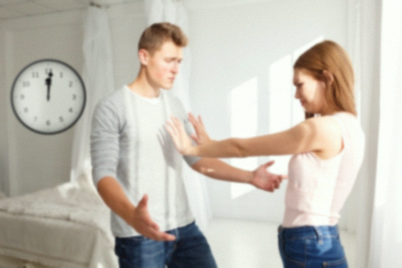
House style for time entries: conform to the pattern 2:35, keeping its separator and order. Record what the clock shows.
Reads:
12:01
